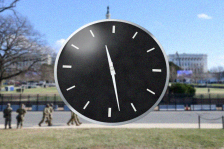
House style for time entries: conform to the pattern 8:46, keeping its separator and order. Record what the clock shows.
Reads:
11:28
